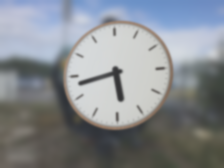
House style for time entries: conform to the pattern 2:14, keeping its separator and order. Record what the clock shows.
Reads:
5:43
